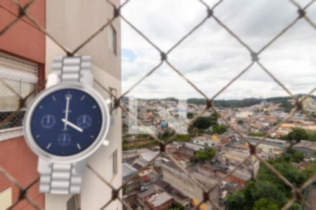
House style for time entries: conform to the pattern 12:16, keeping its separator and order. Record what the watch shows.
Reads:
4:00
